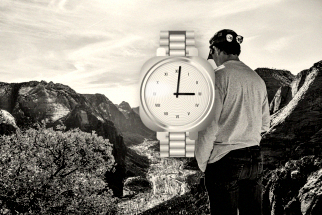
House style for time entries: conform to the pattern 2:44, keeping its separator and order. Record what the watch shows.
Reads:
3:01
